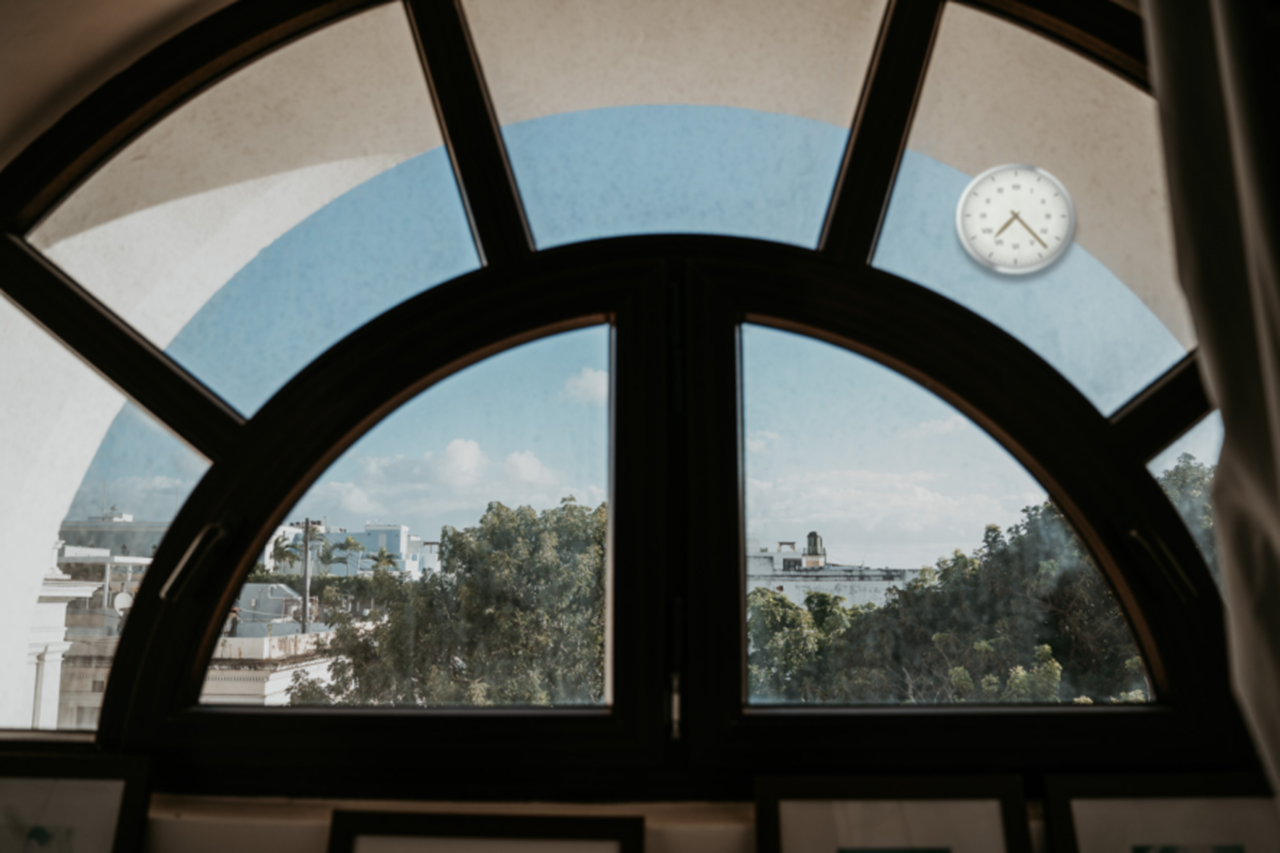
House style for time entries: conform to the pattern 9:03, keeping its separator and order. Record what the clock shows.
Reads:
7:23
